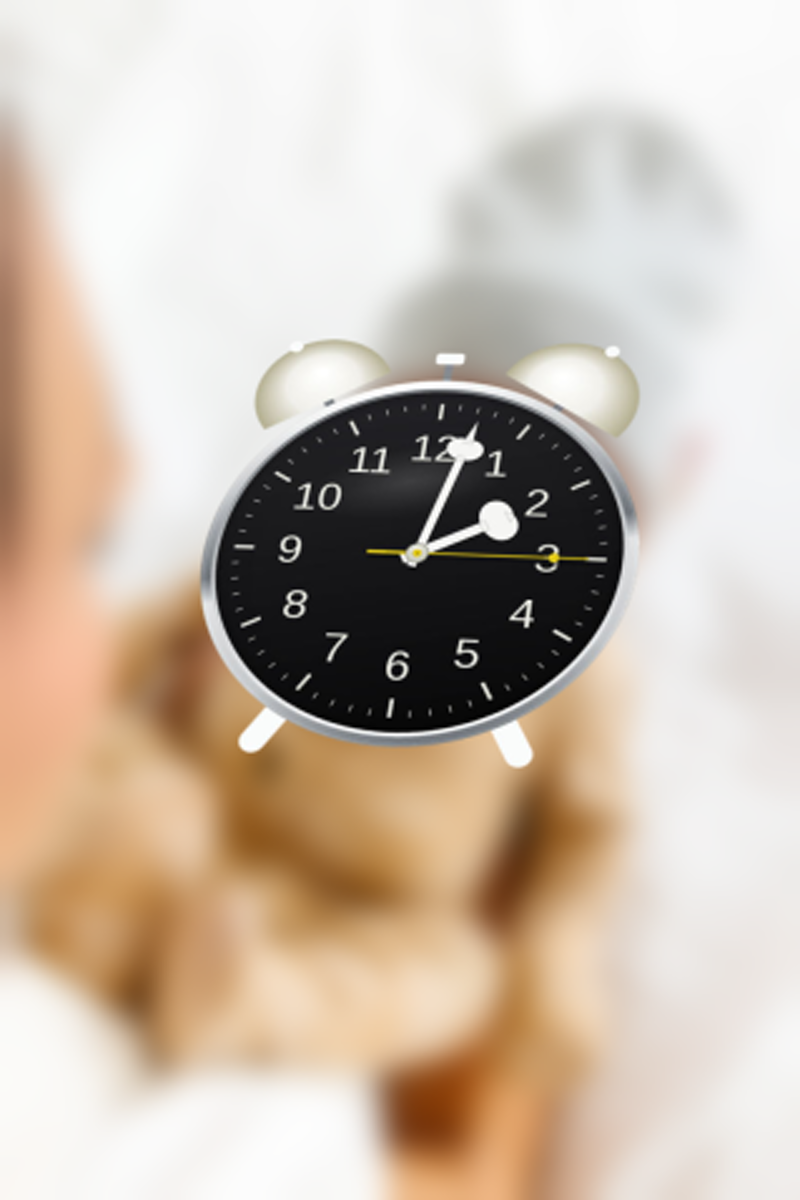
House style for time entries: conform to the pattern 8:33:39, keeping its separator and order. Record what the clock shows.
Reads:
2:02:15
